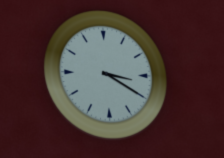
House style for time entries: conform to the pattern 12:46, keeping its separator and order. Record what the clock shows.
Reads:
3:20
